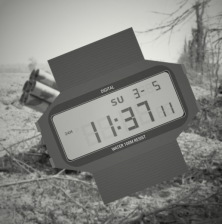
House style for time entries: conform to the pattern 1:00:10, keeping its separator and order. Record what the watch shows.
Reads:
11:37:11
